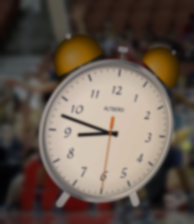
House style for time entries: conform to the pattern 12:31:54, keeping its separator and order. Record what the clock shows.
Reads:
8:47:30
